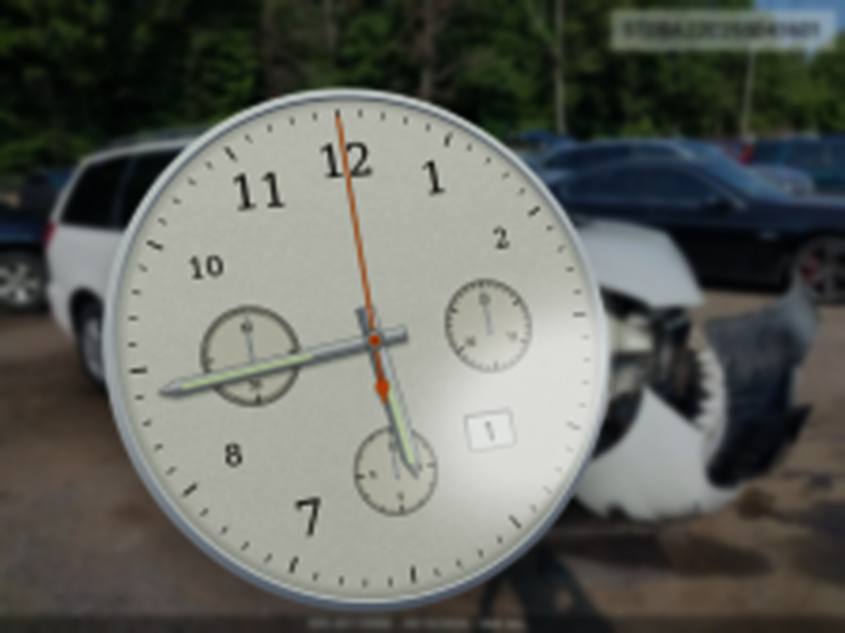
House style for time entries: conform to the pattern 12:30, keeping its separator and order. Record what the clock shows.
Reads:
5:44
